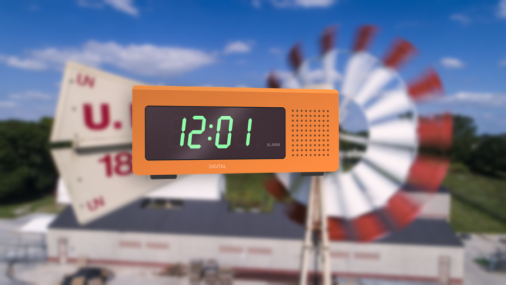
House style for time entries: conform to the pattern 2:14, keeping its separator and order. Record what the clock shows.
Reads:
12:01
